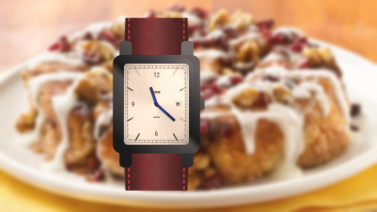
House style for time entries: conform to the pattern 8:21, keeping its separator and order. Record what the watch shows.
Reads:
11:22
